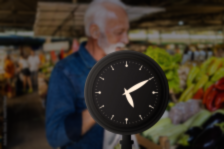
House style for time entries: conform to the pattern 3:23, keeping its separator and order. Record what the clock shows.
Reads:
5:10
